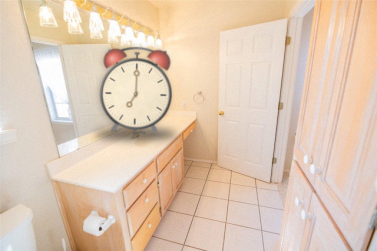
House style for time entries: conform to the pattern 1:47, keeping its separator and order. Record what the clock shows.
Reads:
7:00
